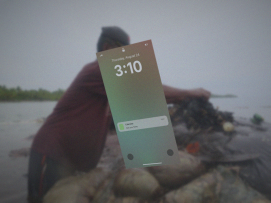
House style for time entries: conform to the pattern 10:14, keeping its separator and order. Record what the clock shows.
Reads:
3:10
